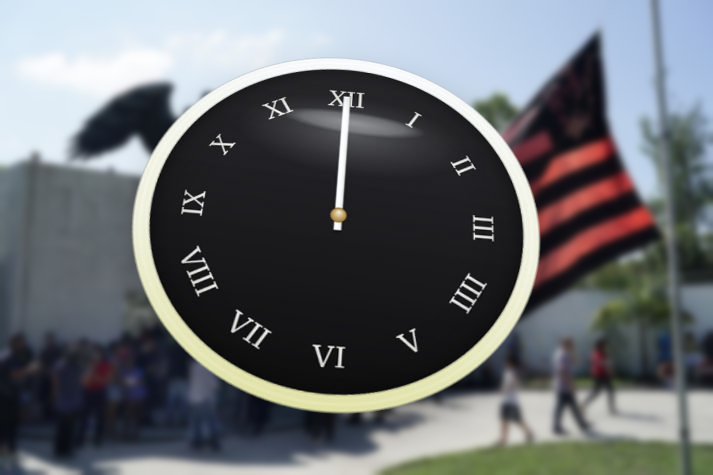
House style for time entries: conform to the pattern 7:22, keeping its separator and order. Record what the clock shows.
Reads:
12:00
